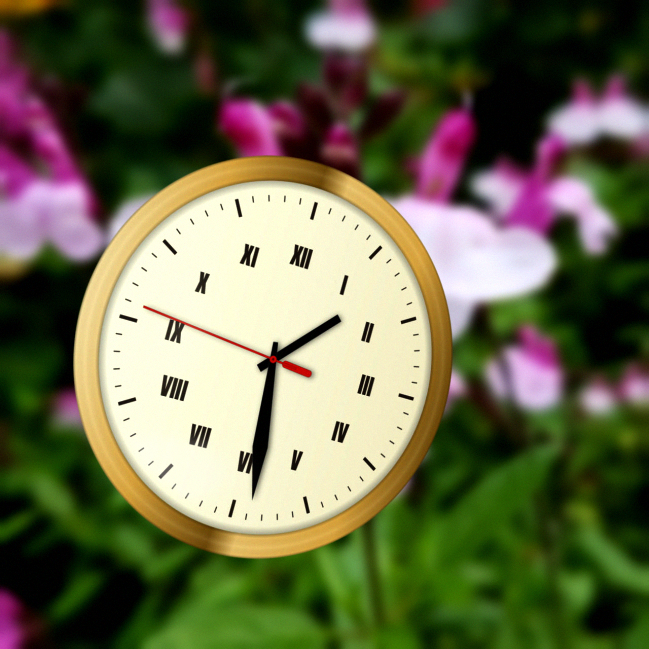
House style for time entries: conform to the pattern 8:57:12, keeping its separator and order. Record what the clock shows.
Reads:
1:28:46
